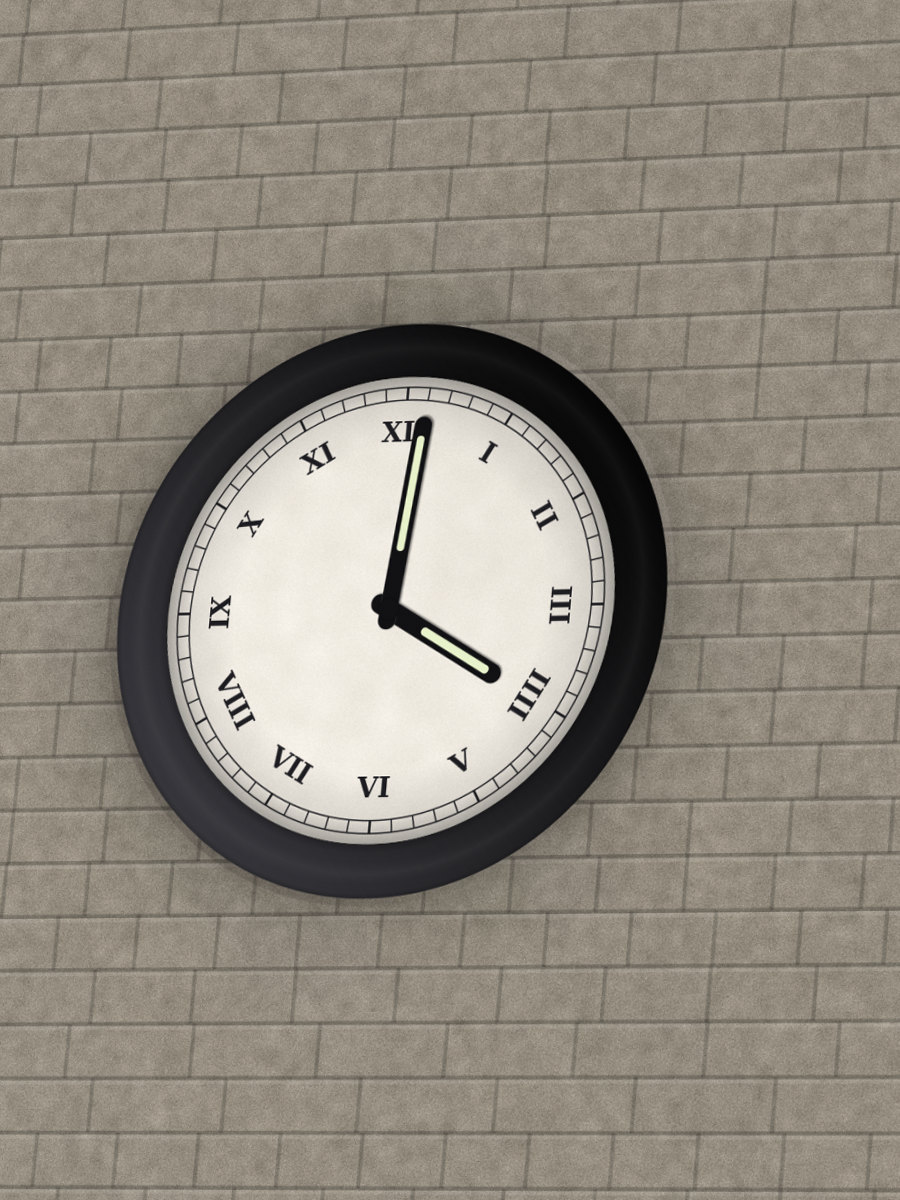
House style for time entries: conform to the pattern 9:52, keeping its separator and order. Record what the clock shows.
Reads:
4:01
